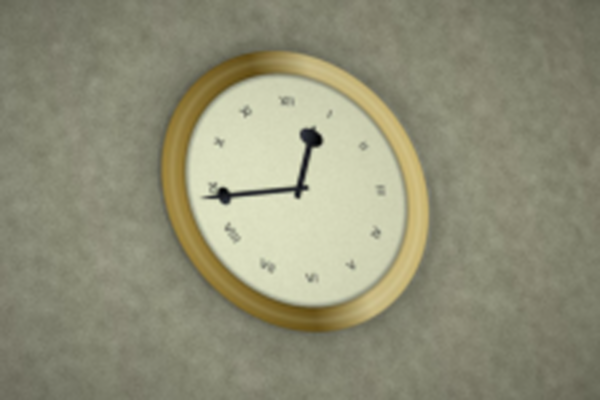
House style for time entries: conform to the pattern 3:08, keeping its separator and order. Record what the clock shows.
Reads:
12:44
